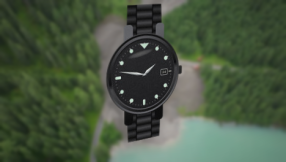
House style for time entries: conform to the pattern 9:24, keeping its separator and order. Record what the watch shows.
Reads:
1:47
